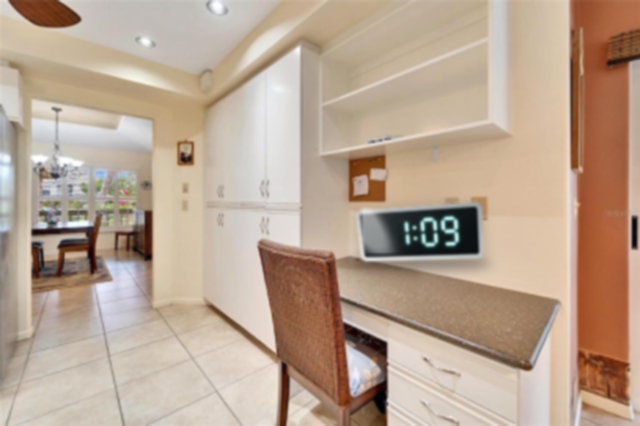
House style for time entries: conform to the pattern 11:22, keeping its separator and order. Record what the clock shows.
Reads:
1:09
